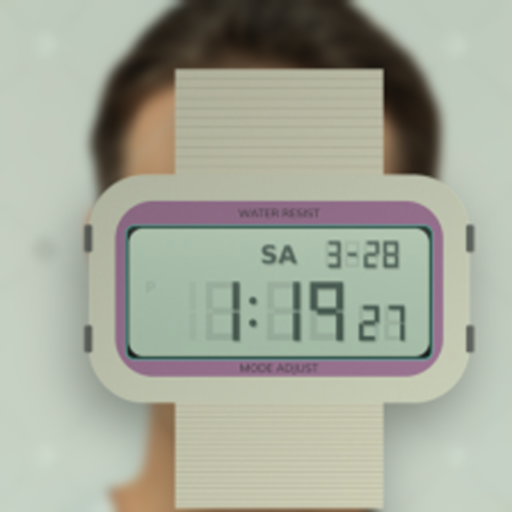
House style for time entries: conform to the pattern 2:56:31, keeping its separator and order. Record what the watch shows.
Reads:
1:19:27
